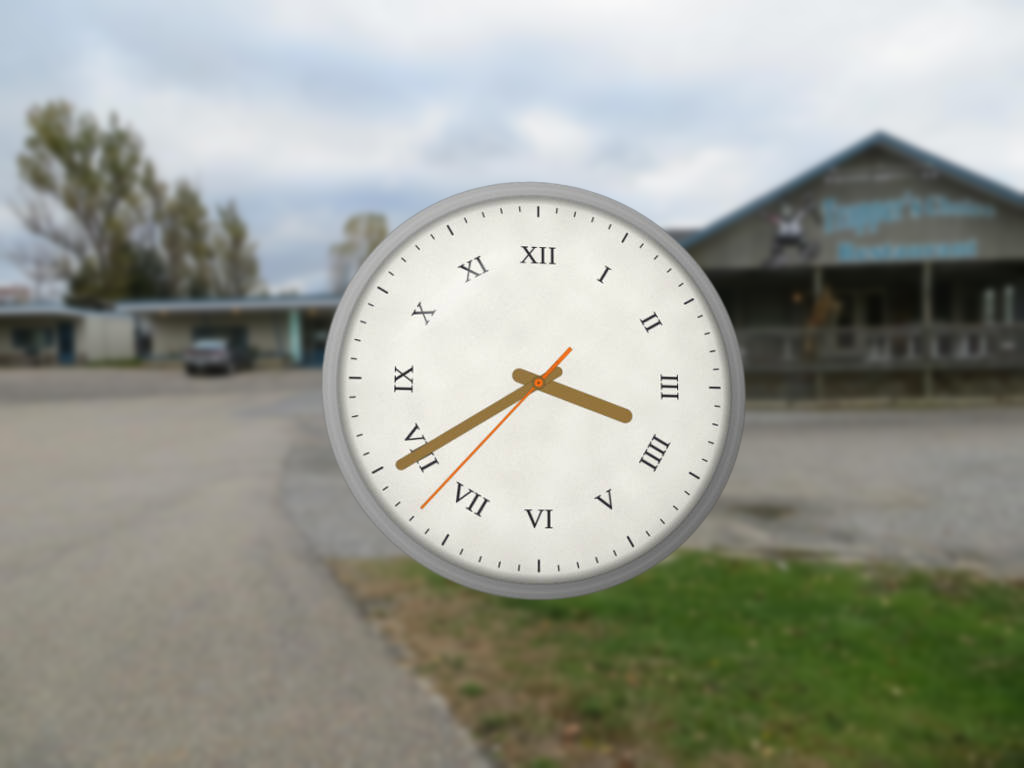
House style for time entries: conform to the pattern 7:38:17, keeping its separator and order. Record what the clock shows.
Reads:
3:39:37
